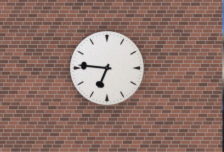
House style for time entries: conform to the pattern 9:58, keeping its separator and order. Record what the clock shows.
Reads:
6:46
